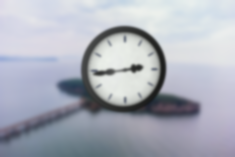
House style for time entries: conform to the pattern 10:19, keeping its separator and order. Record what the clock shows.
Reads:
2:44
